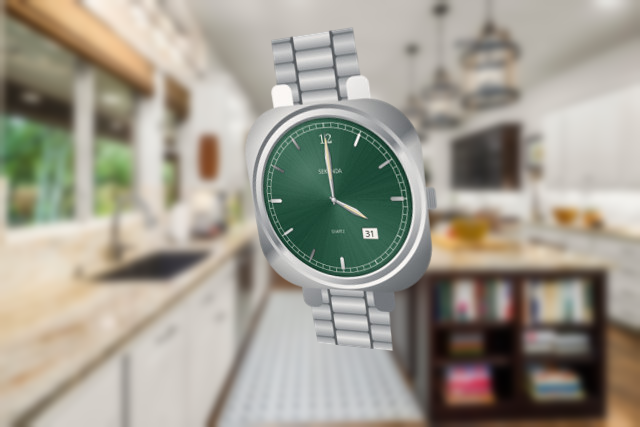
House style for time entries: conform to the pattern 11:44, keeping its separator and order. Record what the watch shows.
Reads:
4:00
